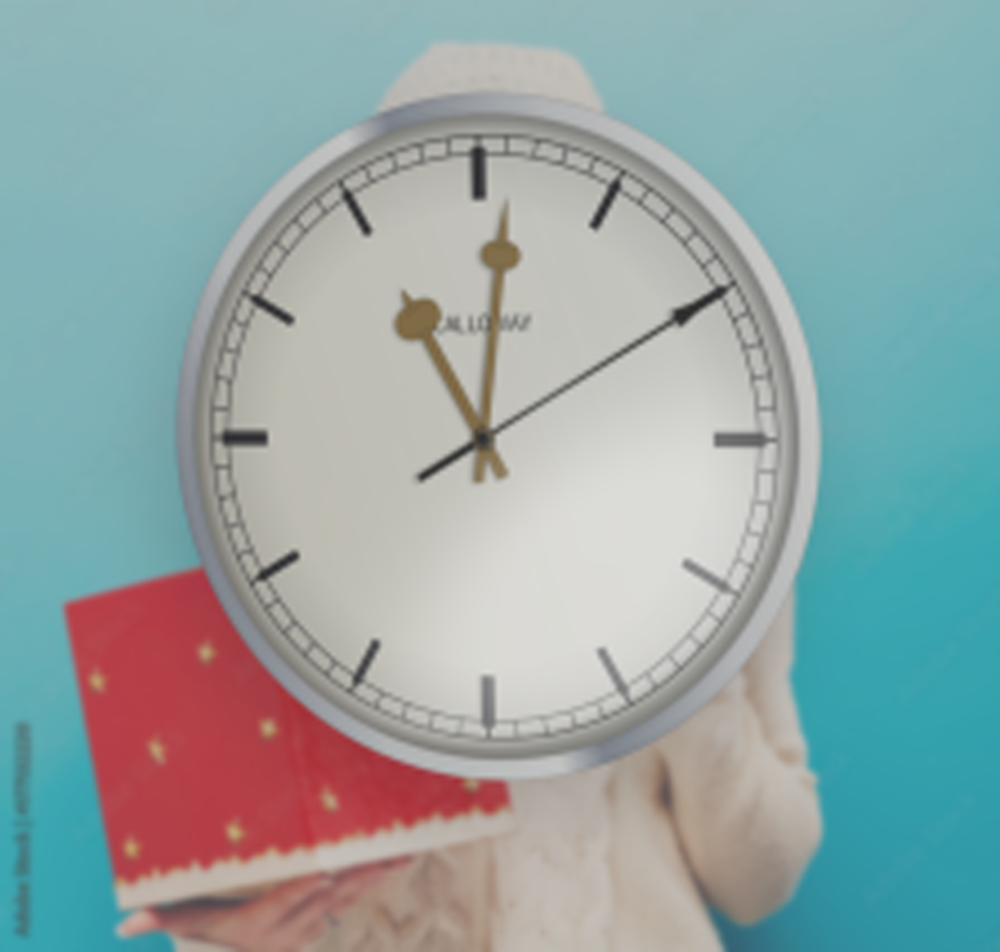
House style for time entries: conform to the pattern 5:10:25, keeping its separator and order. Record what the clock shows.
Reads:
11:01:10
